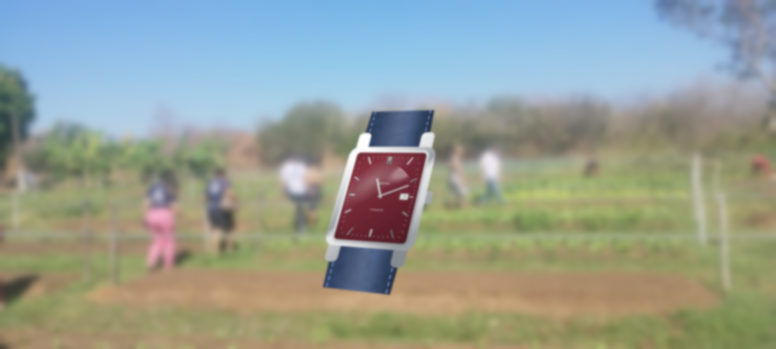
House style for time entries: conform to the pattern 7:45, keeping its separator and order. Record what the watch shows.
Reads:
11:11
